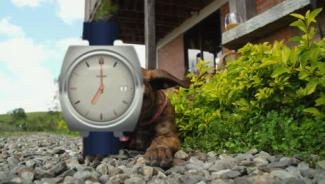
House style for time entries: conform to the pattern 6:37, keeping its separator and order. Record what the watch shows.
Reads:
7:00
